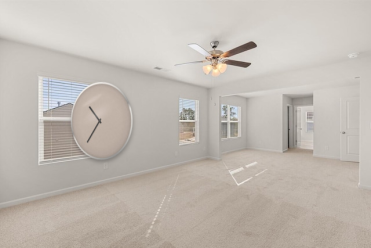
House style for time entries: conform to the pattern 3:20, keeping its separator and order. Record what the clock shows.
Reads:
10:36
